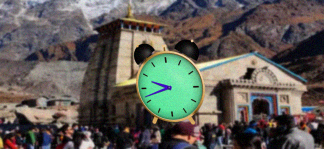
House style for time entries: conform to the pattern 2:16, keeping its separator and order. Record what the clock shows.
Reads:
9:42
